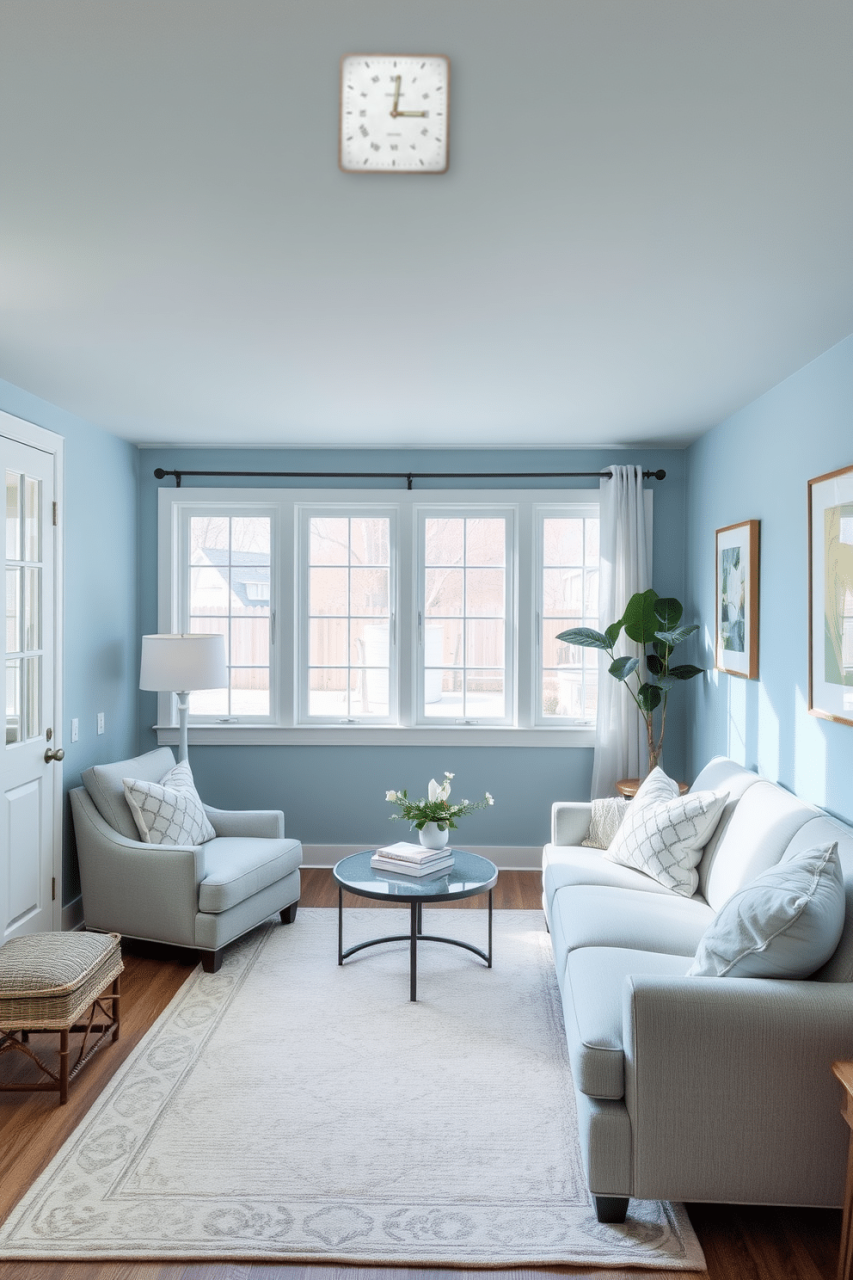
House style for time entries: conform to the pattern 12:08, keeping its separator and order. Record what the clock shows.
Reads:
3:01
